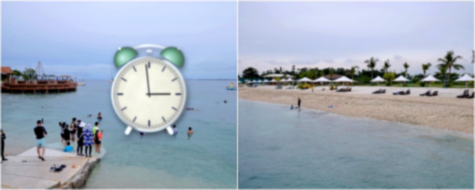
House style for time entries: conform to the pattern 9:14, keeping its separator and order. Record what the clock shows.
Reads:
2:59
